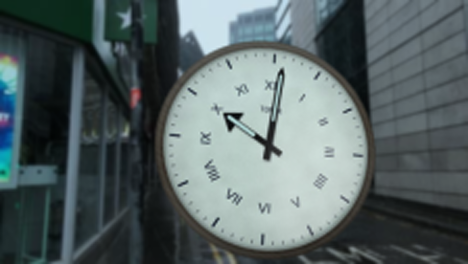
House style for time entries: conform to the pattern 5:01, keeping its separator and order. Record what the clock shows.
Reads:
10:01
